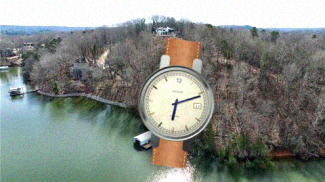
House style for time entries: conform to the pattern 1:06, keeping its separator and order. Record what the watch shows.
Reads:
6:11
